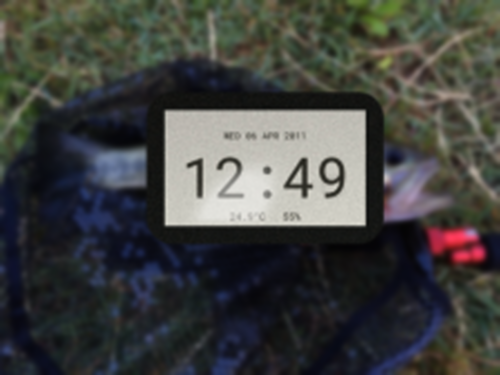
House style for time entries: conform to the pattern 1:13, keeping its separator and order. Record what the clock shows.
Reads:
12:49
